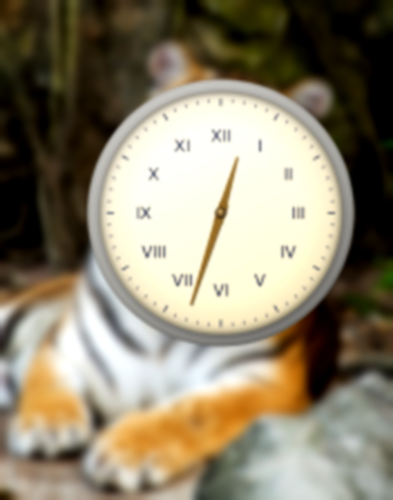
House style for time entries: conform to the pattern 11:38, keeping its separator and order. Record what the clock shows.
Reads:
12:33
